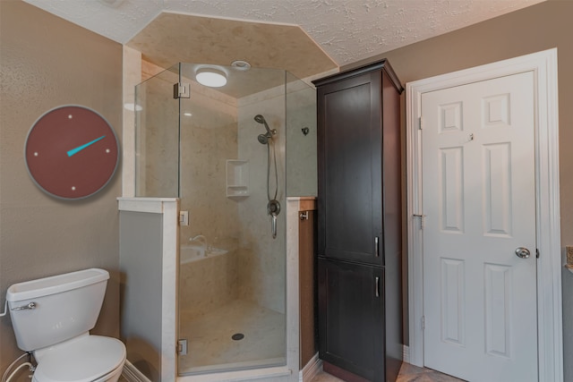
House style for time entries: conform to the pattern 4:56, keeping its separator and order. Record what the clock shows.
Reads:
2:11
